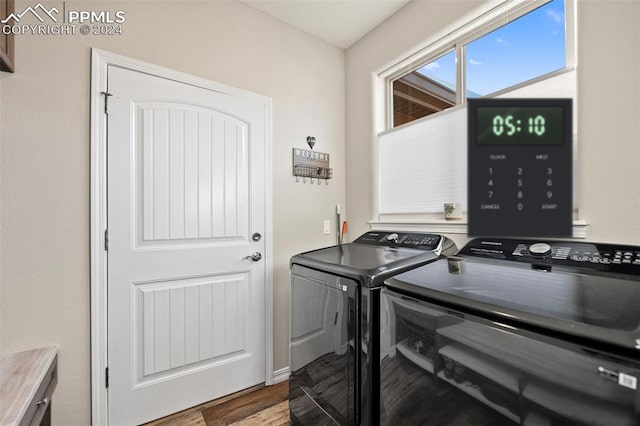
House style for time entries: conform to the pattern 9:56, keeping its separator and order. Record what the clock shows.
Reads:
5:10
